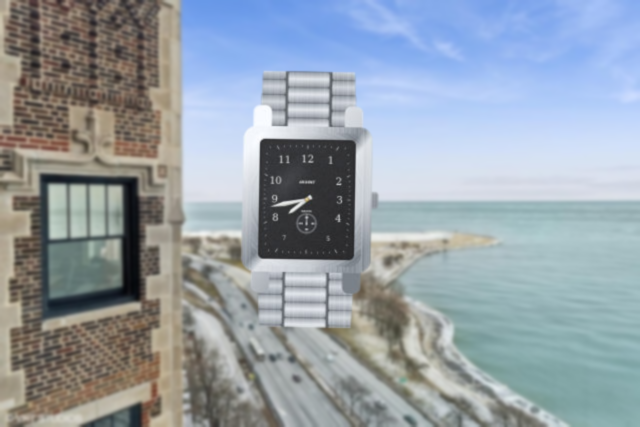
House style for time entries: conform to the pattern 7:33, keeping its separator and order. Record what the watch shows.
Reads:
7:43
